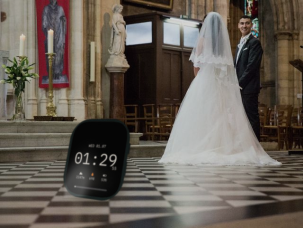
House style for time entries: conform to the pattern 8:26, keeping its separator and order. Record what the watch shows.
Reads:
1:29
